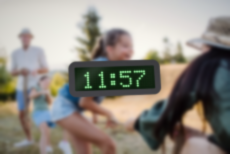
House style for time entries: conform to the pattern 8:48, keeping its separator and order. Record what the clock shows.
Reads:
11:57
